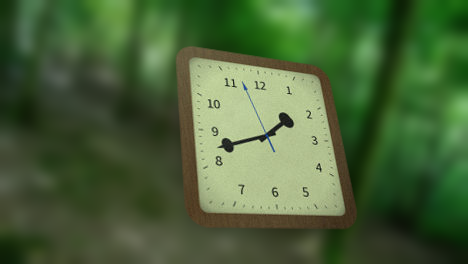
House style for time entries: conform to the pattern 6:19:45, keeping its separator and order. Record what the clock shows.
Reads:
1:41:57
